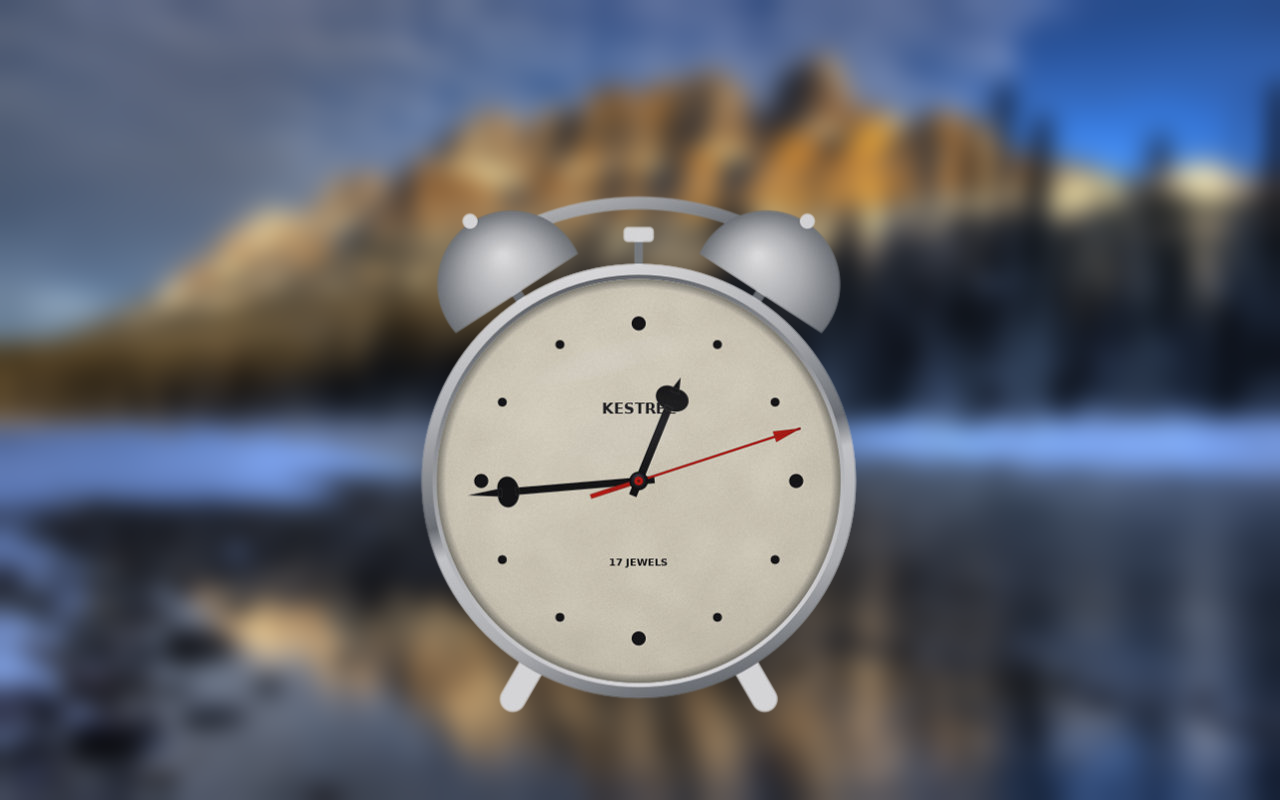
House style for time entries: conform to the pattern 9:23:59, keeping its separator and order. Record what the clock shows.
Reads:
12:44:12
